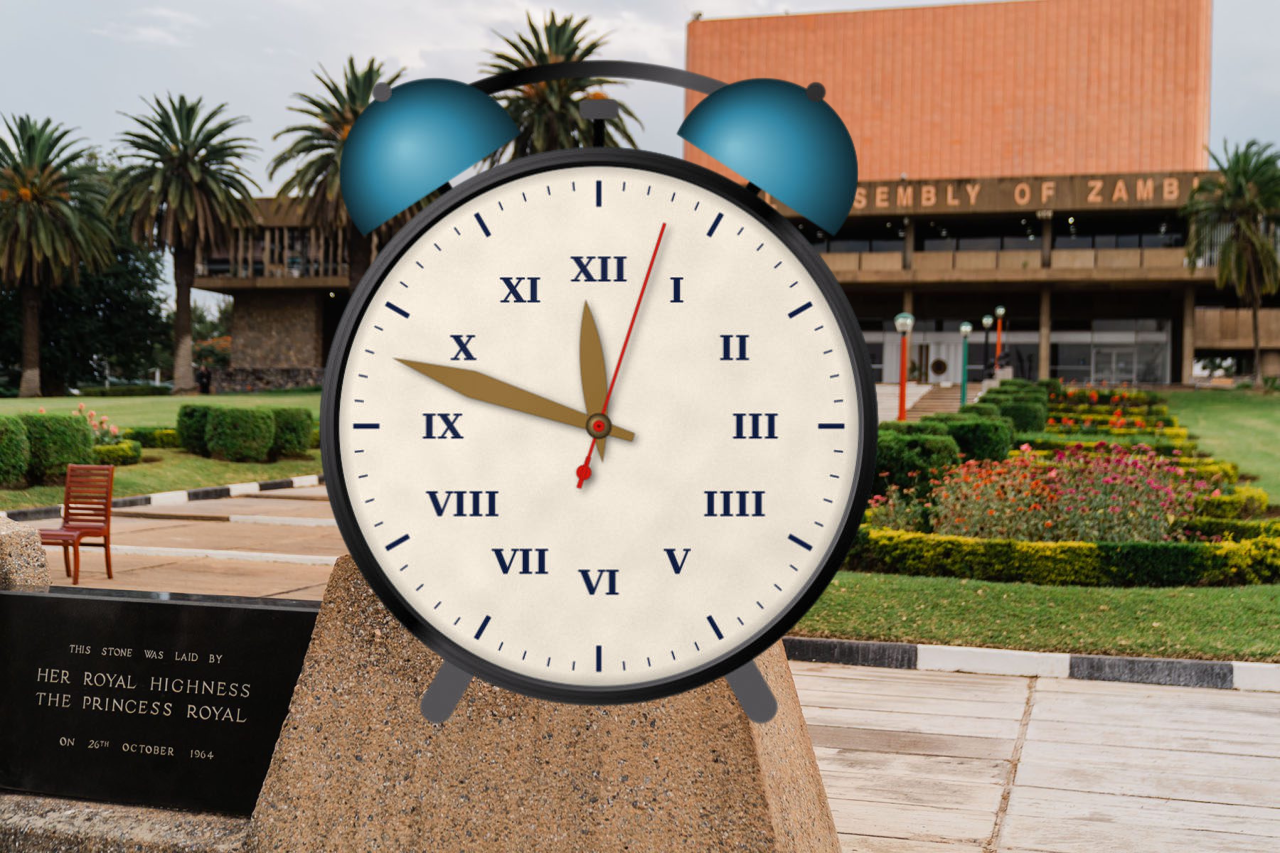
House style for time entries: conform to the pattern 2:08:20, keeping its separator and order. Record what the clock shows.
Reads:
11:48:03
